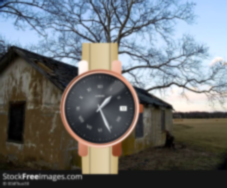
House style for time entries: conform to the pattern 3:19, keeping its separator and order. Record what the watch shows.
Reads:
1:26
